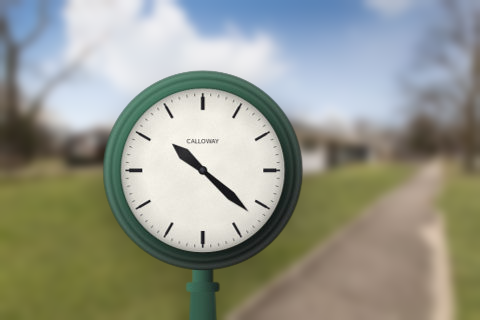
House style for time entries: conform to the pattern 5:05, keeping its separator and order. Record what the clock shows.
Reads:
10:22
